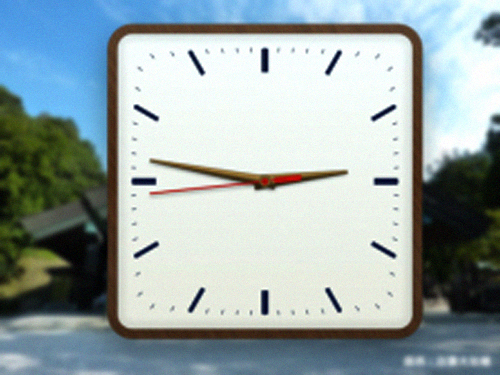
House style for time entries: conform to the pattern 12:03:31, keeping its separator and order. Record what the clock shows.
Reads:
2:46:44
